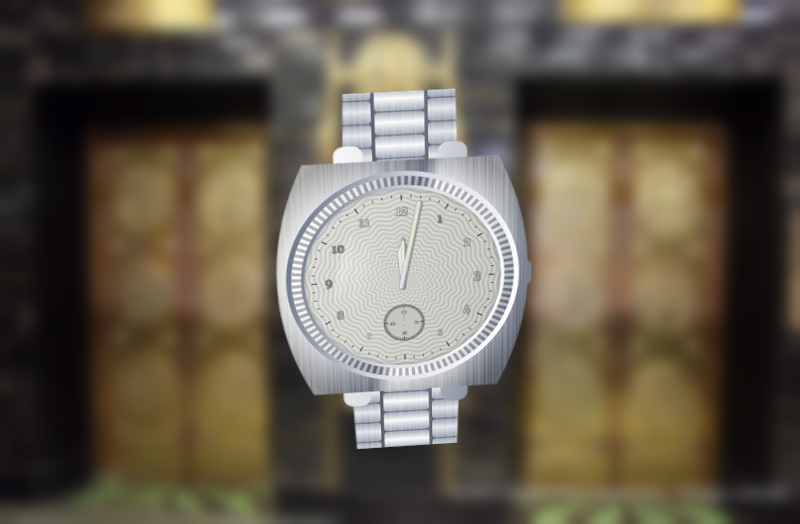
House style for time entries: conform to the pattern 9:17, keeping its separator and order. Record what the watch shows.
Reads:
12:02
